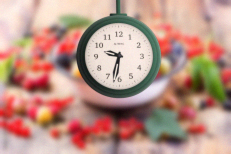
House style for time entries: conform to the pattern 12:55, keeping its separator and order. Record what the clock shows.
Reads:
9:32
